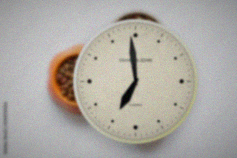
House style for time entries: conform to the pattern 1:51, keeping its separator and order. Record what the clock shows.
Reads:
6:59
